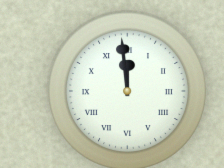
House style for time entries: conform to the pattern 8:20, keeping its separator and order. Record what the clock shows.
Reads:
11:59
